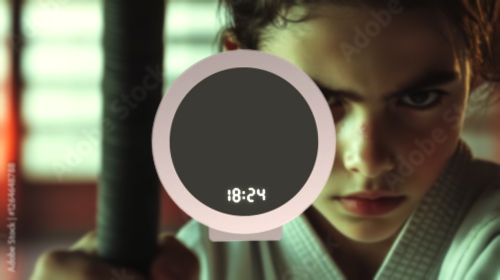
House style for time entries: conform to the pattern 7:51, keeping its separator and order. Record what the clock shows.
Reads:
18:24
